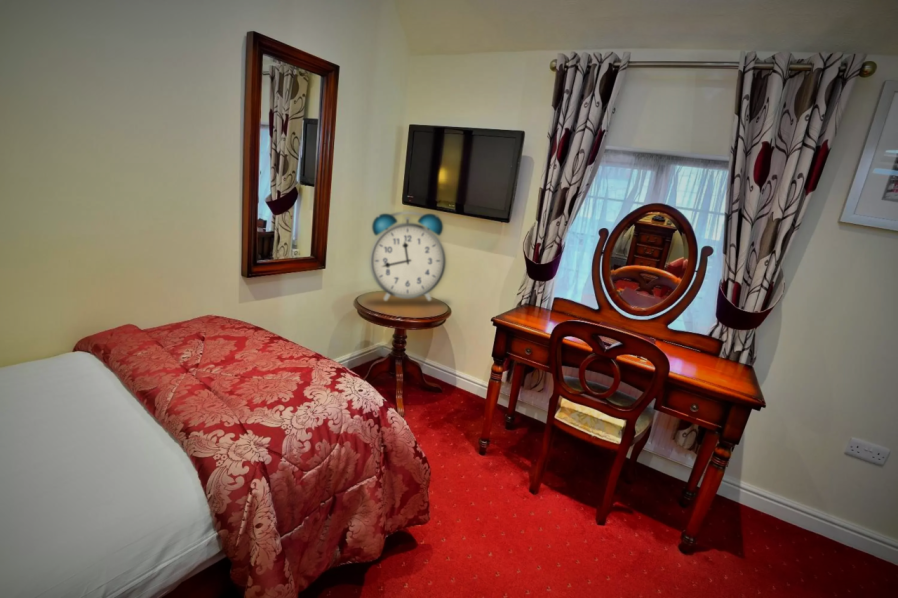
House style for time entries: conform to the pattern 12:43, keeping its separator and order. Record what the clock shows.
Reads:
11:43
